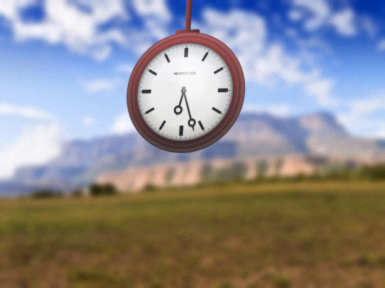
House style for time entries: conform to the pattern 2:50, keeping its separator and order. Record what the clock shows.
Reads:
6:27
